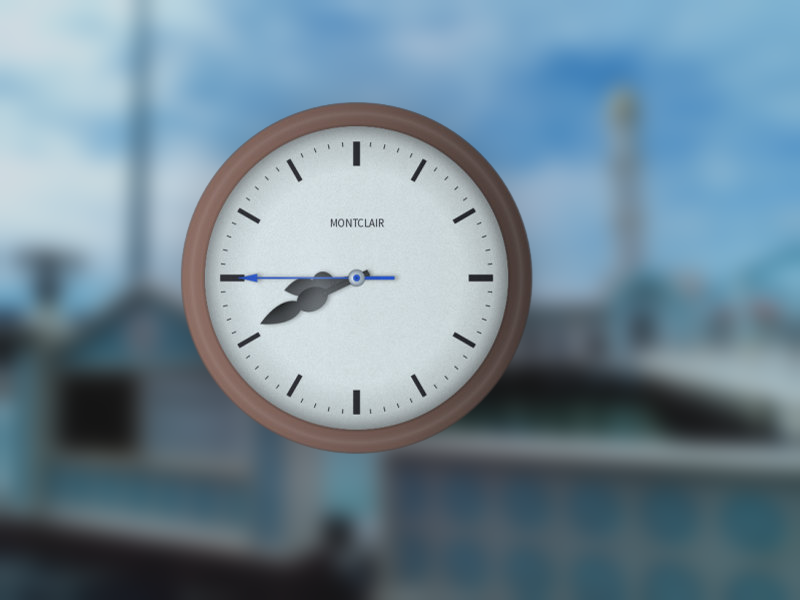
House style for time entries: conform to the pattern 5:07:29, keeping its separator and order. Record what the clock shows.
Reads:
8:40:45
